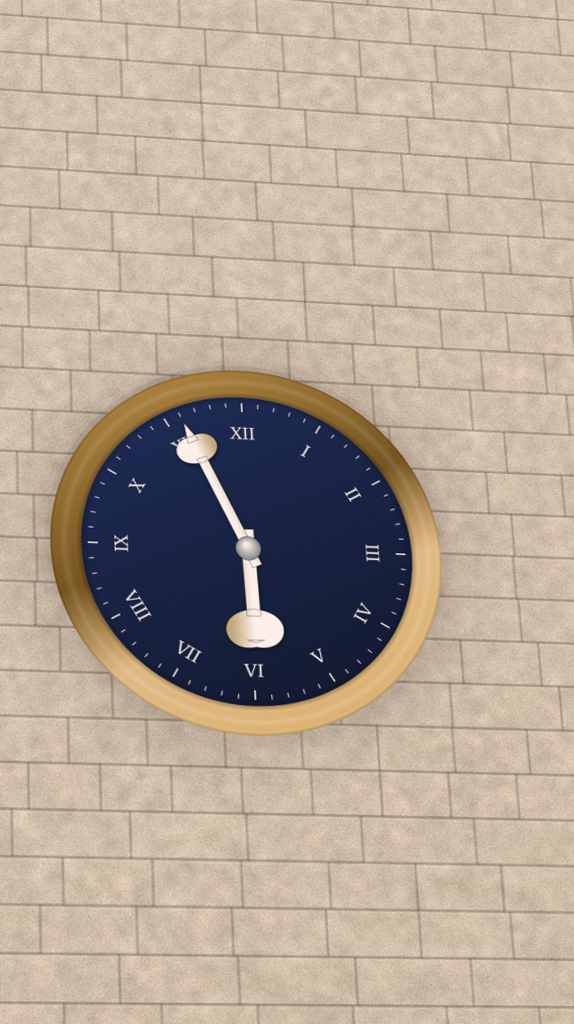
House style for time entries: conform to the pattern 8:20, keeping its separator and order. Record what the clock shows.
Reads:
5:56
